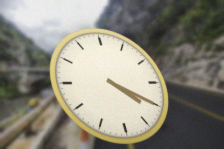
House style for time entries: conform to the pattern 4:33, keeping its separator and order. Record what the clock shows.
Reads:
4:20
